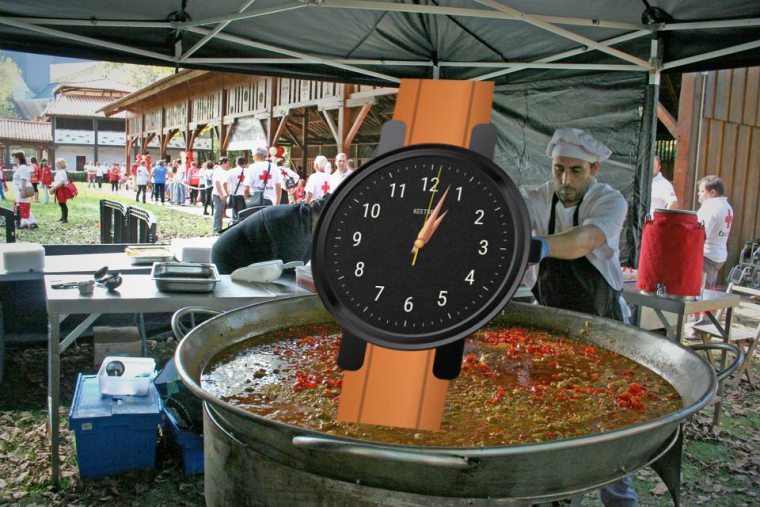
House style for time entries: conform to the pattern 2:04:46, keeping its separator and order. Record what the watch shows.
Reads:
1:03:01
